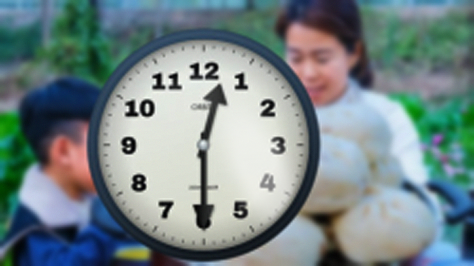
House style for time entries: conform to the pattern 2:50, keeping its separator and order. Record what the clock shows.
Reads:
12:30
